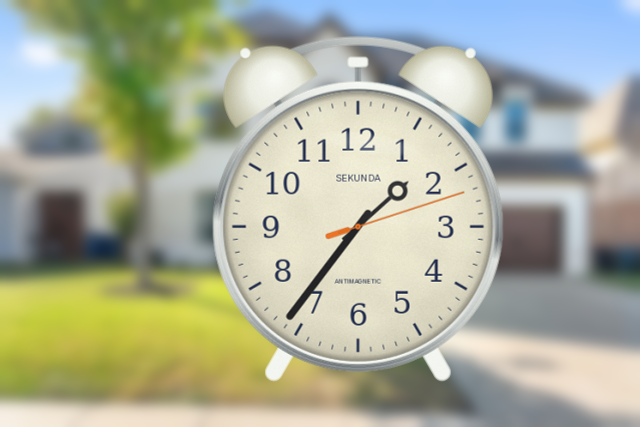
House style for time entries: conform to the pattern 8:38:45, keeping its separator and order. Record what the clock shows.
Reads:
1:36:12
